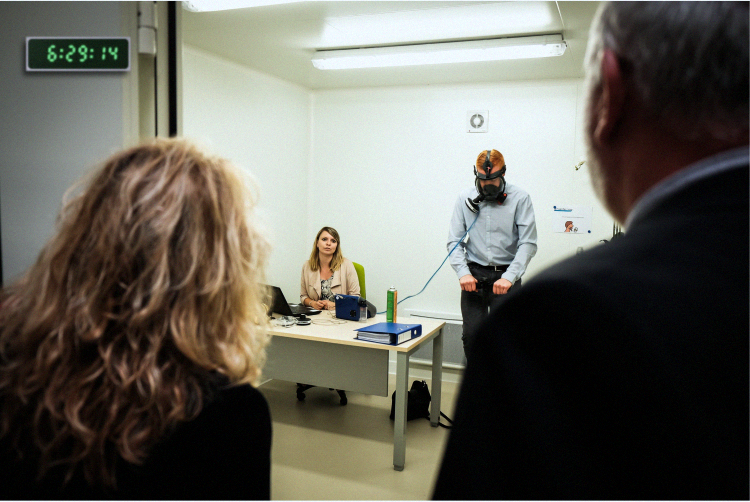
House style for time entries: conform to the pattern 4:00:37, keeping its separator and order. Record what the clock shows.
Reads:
6:29:14
